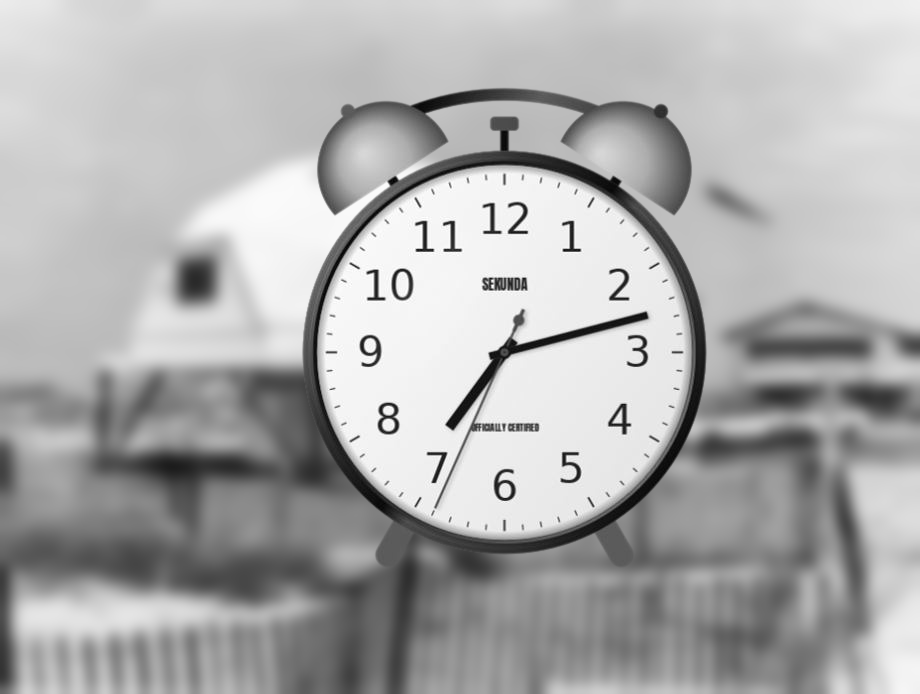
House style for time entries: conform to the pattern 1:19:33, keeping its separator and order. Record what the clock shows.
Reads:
7:12:34
